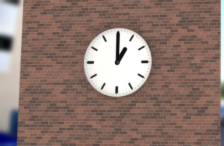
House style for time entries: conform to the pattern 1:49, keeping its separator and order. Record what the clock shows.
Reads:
1:00
